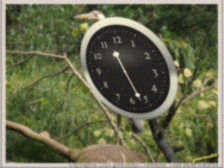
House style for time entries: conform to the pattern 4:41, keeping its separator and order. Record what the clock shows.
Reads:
11:27
